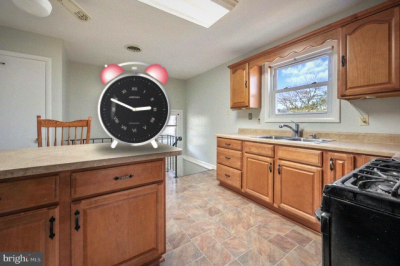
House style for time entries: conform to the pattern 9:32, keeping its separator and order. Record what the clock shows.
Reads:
2:49
